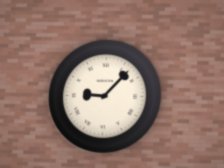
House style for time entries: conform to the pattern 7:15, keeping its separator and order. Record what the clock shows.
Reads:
9:07
